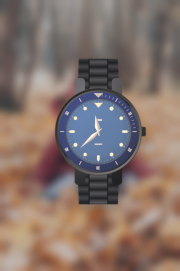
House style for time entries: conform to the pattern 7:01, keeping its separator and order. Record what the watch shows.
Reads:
11:38
